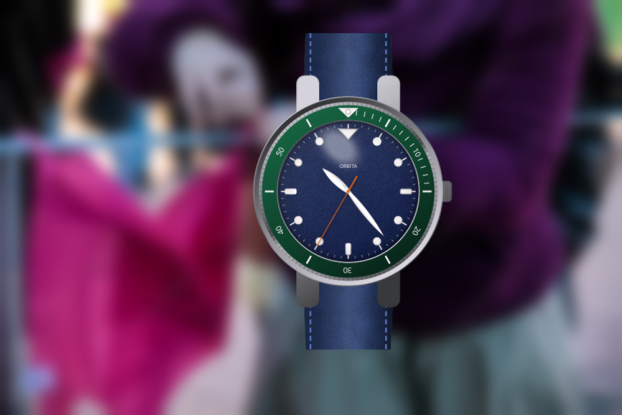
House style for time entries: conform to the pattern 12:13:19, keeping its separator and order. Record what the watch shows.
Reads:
10:23:35
